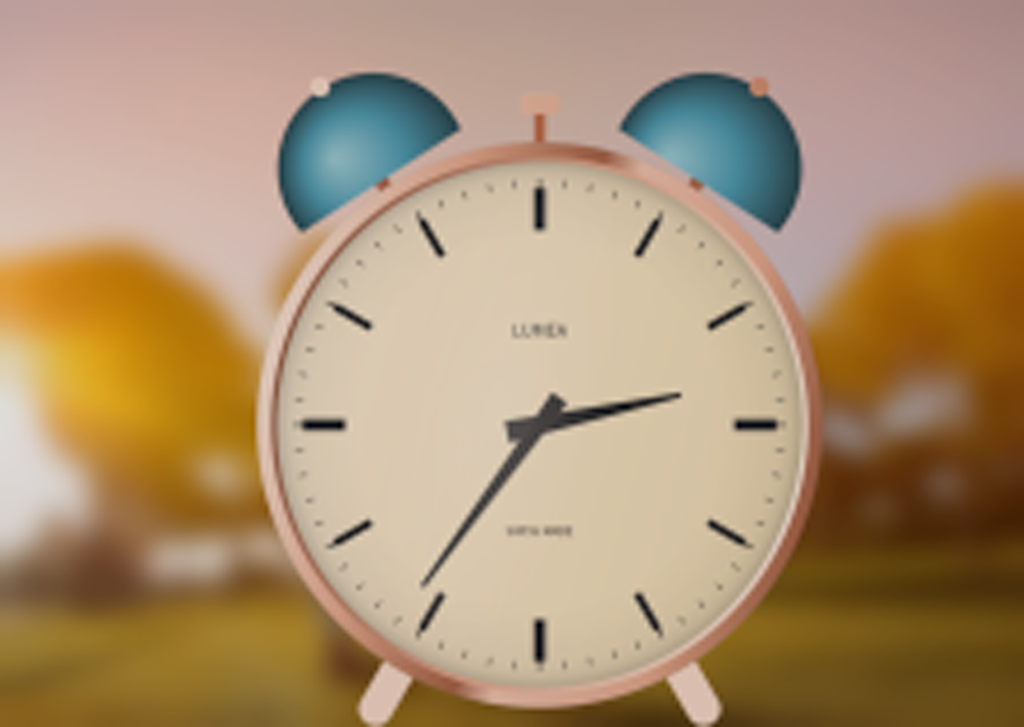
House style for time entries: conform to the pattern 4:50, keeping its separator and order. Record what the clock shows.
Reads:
2:36
